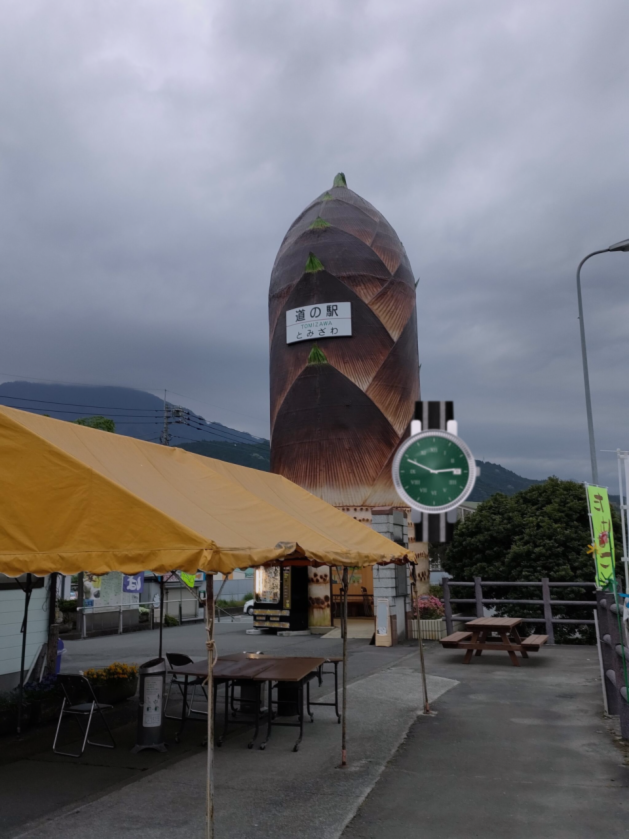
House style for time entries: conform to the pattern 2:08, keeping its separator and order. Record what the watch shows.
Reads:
2:49
